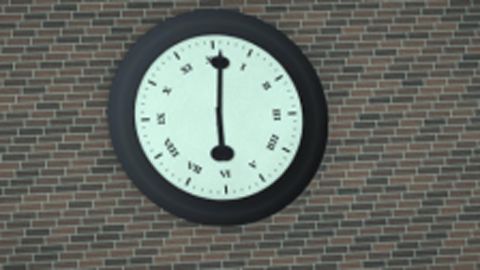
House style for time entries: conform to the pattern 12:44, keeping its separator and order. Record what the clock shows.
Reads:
6:01
